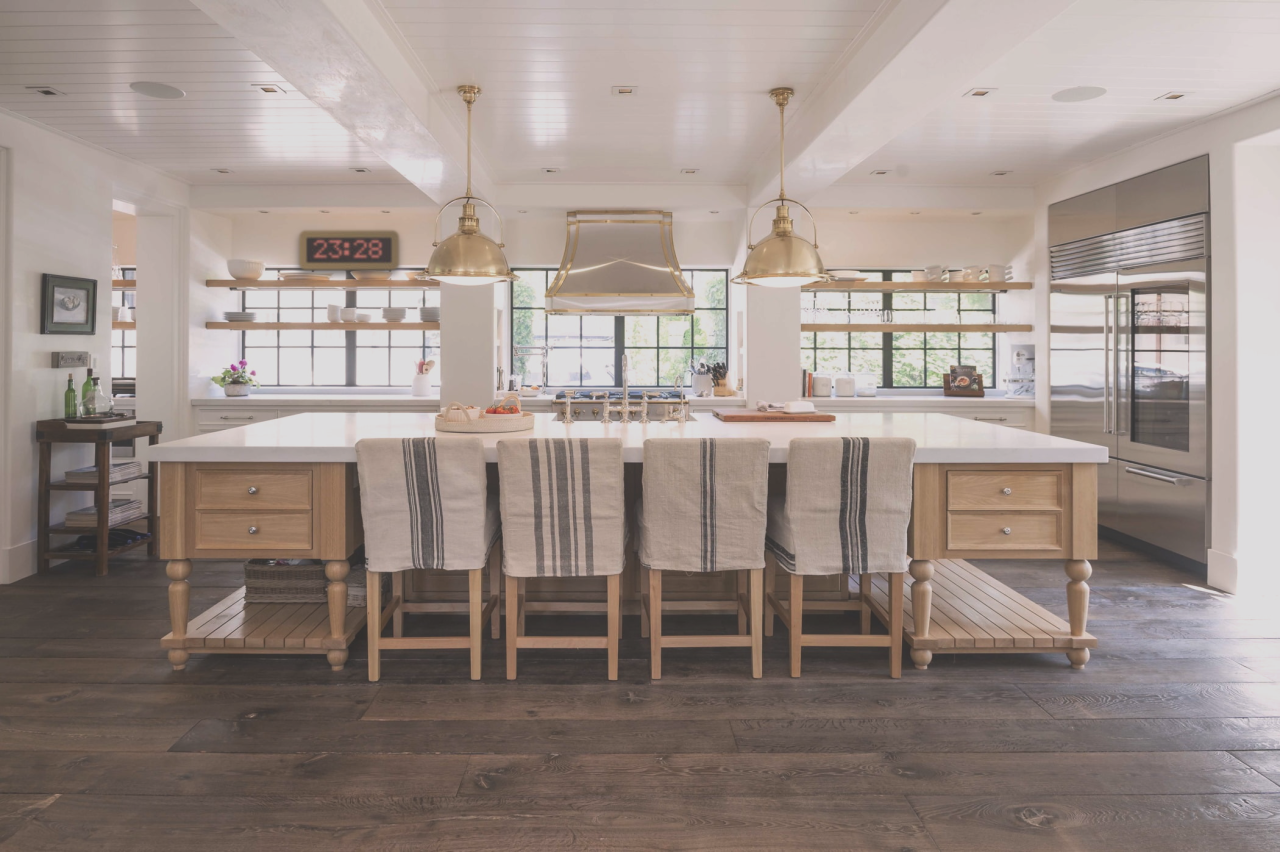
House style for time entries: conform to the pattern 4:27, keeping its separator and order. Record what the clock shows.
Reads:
23:28
